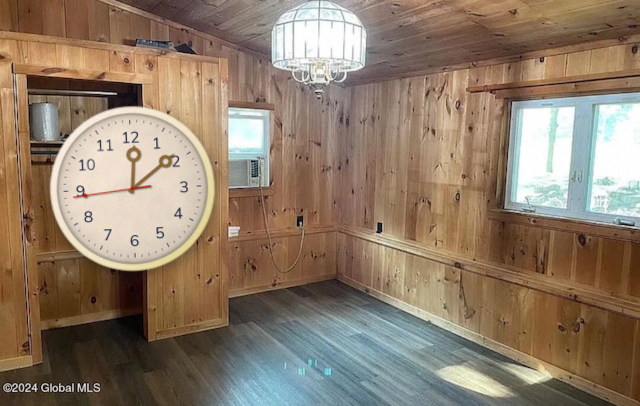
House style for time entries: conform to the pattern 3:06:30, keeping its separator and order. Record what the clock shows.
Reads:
12:08:44
